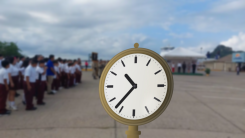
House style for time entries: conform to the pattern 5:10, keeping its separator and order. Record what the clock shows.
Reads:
10:37
